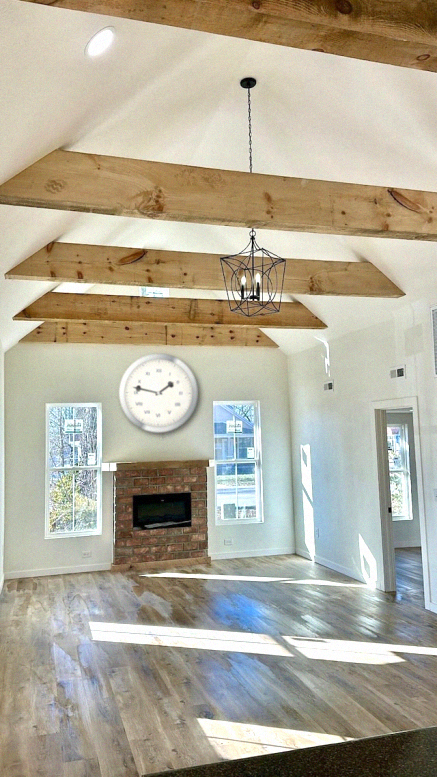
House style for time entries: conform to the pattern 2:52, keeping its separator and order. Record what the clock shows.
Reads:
1:47
